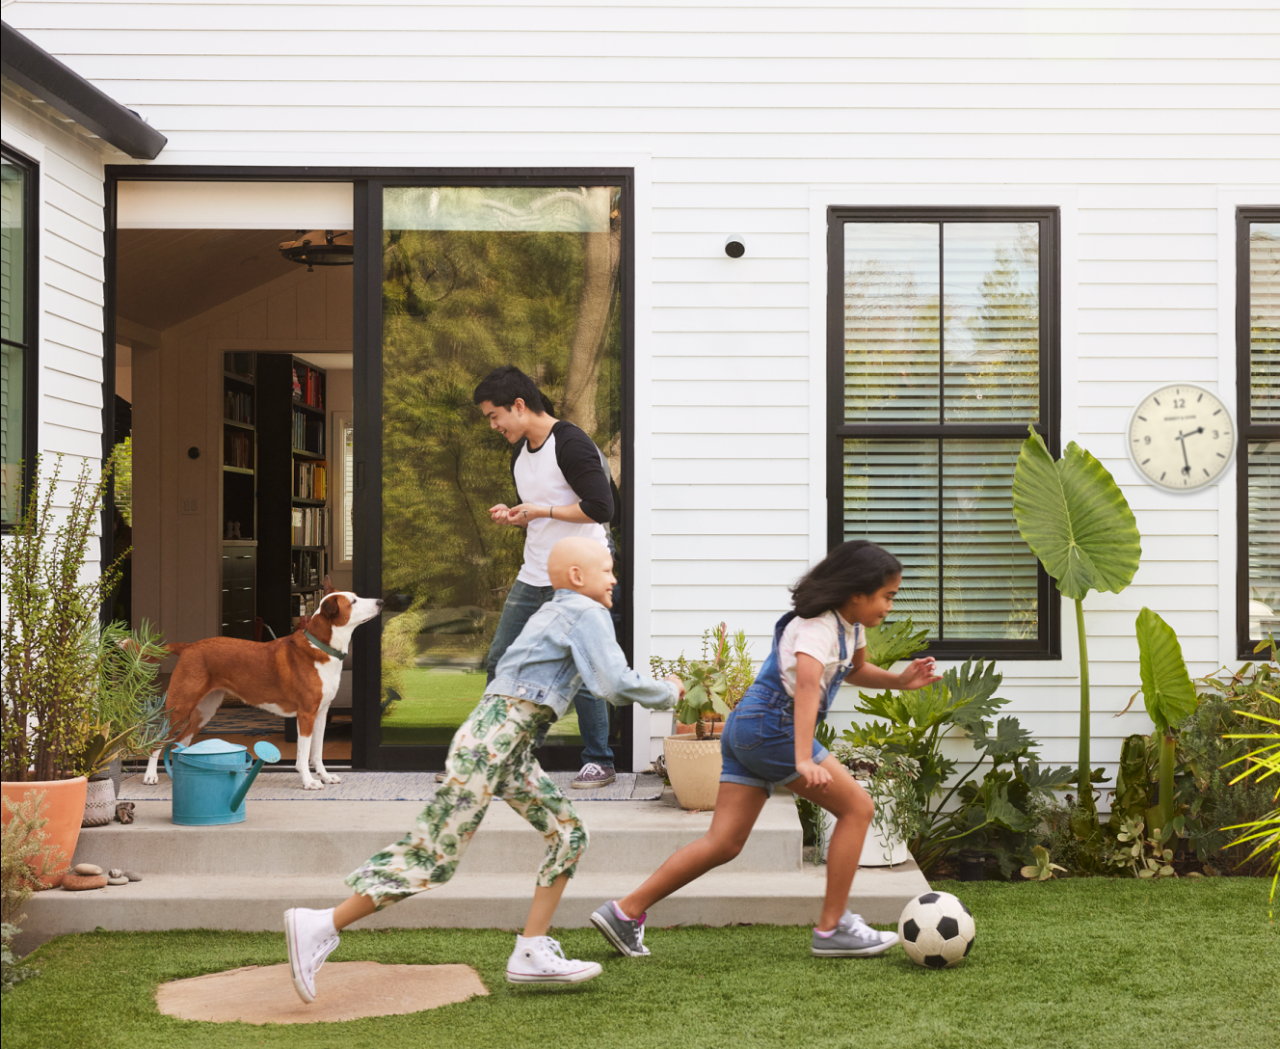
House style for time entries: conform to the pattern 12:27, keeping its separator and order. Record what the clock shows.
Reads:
2:29
